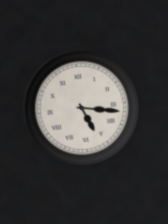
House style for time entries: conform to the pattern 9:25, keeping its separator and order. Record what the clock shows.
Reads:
5:17
